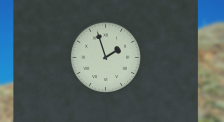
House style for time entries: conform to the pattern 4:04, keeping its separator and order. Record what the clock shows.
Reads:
1:57
